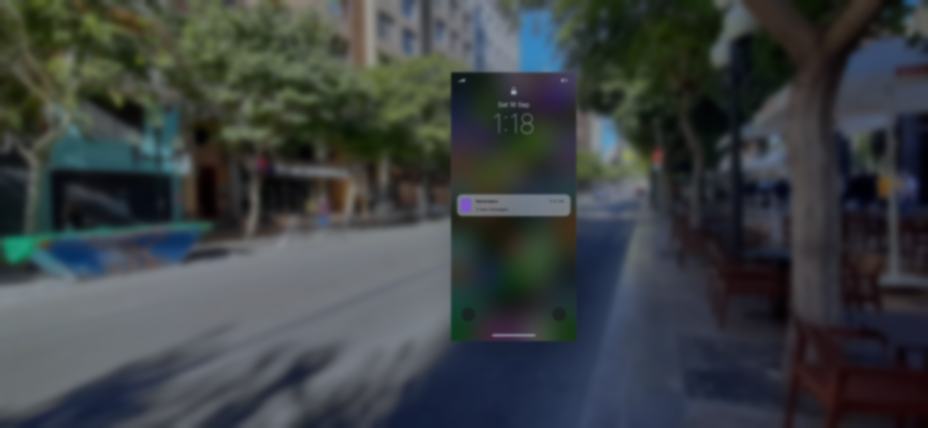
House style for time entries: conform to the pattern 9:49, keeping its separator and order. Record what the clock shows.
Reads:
1:18
